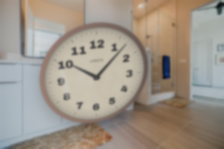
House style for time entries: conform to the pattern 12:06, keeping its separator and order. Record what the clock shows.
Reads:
10:07
